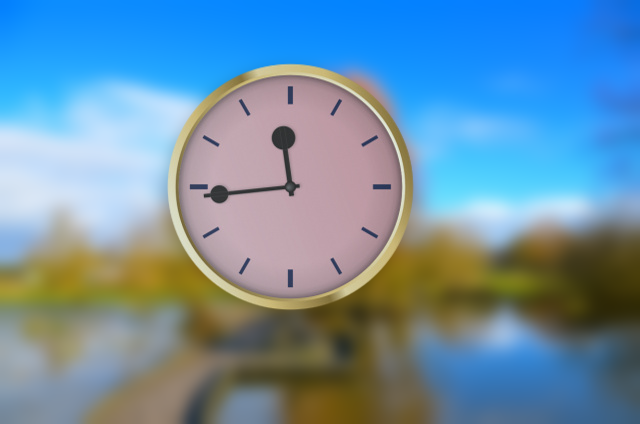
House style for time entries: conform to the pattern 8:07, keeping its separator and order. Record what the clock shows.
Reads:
11:44
